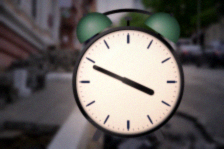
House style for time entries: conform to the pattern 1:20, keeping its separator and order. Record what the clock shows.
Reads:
3:49
